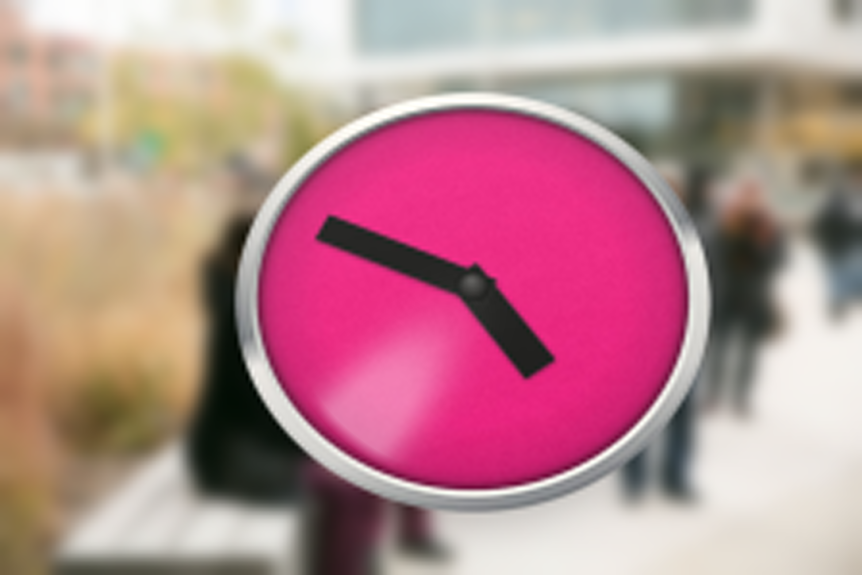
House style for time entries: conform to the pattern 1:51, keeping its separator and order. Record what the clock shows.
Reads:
4:49
